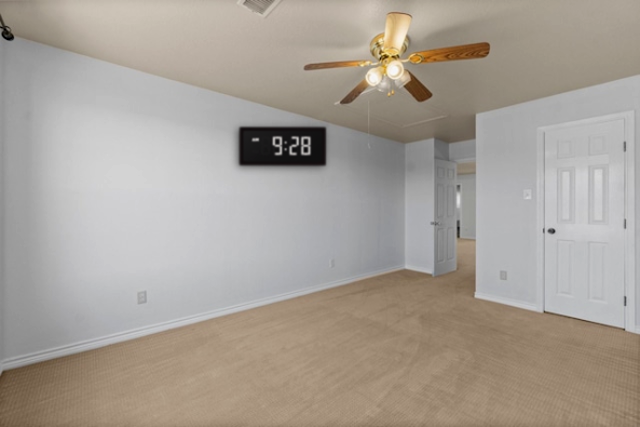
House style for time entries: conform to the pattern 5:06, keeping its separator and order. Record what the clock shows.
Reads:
9:28
